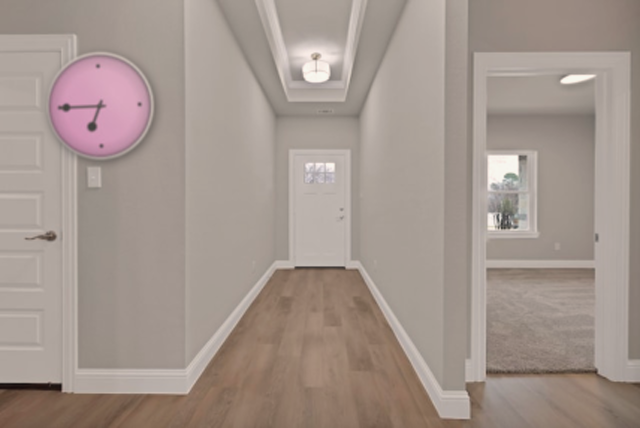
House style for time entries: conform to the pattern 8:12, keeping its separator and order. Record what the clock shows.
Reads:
6:45
